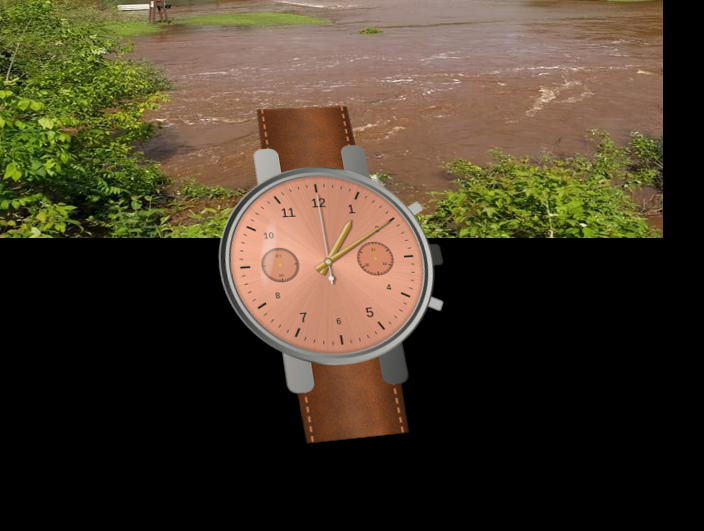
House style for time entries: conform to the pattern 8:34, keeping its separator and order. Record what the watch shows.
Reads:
1:10
